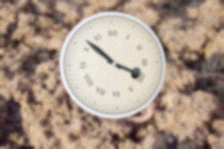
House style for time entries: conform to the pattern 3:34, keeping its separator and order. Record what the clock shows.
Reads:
3:52
